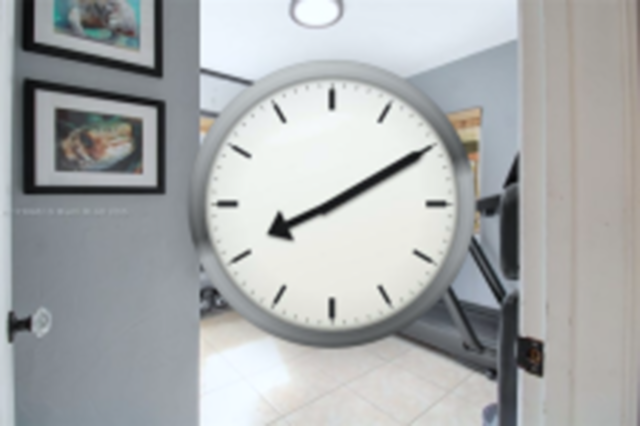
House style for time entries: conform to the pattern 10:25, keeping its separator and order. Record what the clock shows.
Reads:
8:10
